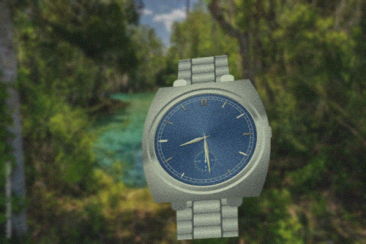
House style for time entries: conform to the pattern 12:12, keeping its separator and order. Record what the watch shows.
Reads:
8:29
